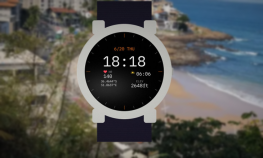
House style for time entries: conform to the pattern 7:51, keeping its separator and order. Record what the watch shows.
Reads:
18:18
